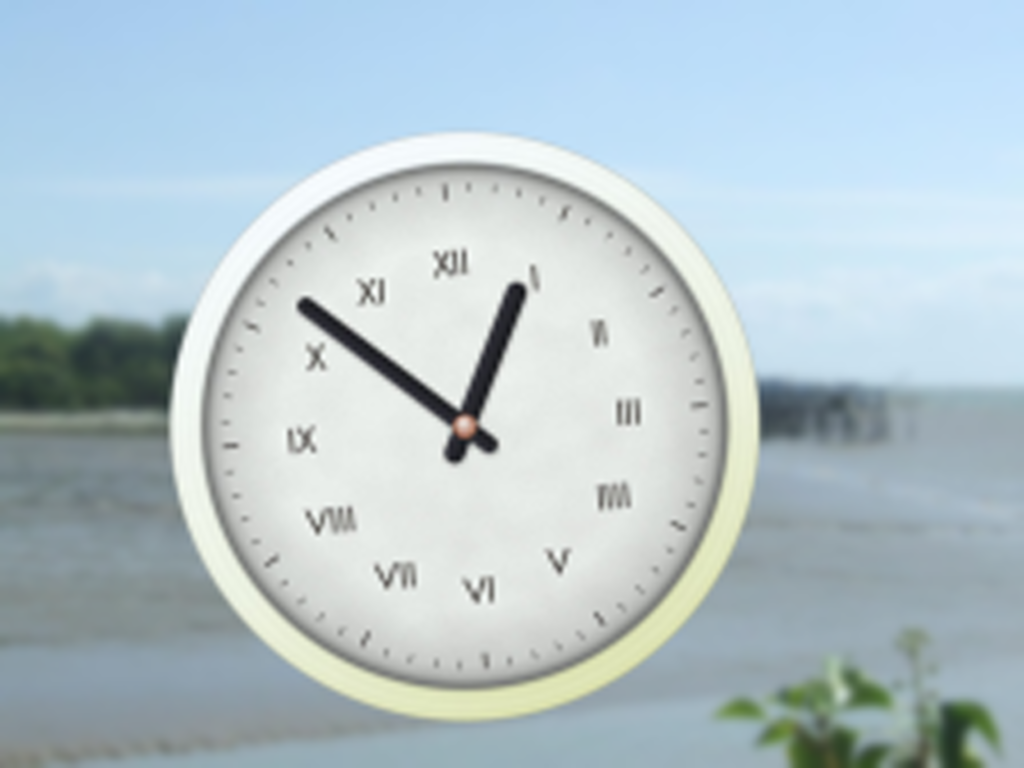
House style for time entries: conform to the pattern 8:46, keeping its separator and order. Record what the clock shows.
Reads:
12:52
